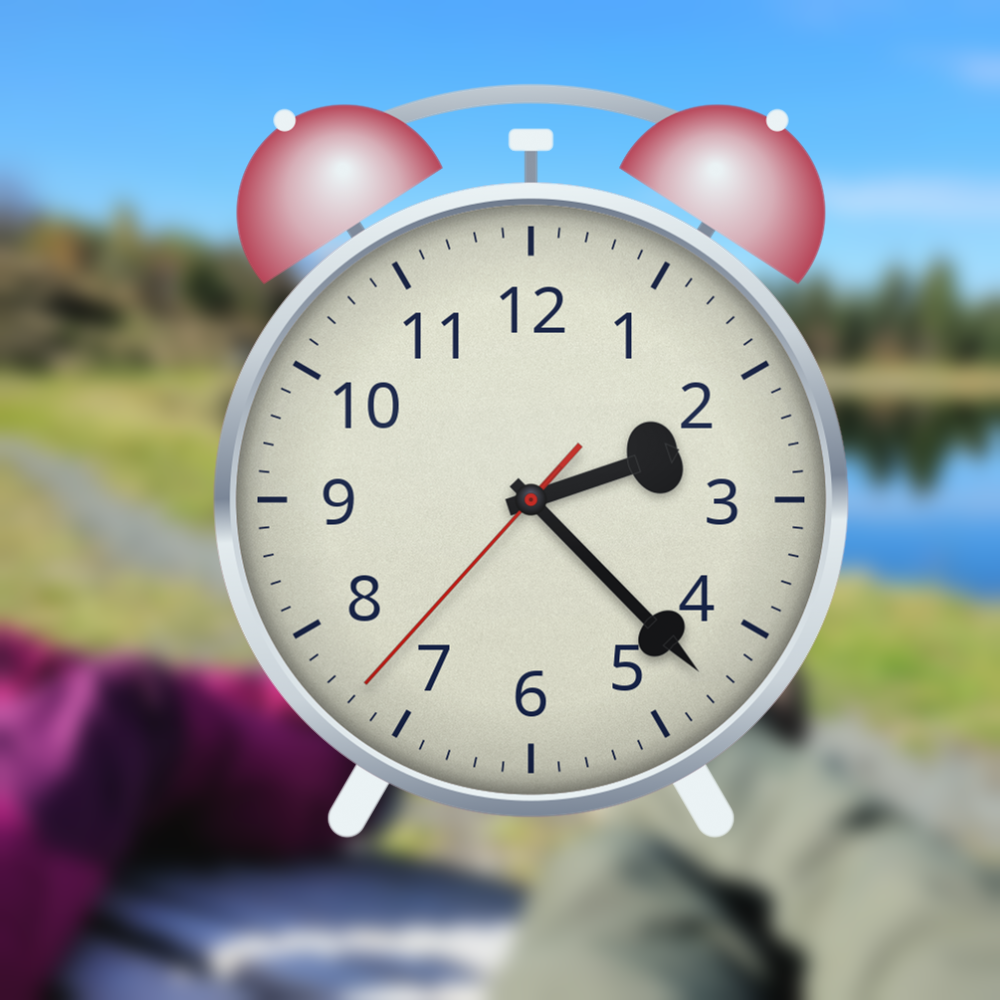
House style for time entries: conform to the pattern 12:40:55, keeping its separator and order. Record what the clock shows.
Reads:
2:22:37
